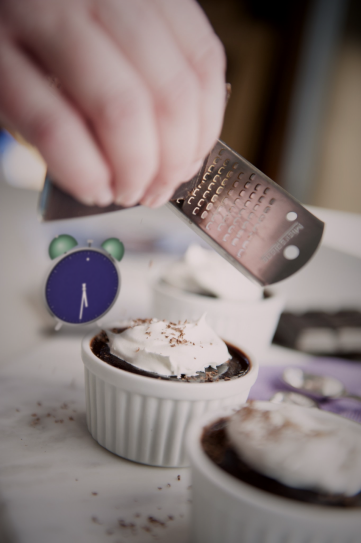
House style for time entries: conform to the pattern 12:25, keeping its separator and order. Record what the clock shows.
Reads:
5:30
